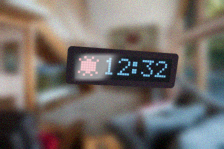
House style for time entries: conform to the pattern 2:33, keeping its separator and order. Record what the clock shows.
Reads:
12:32
